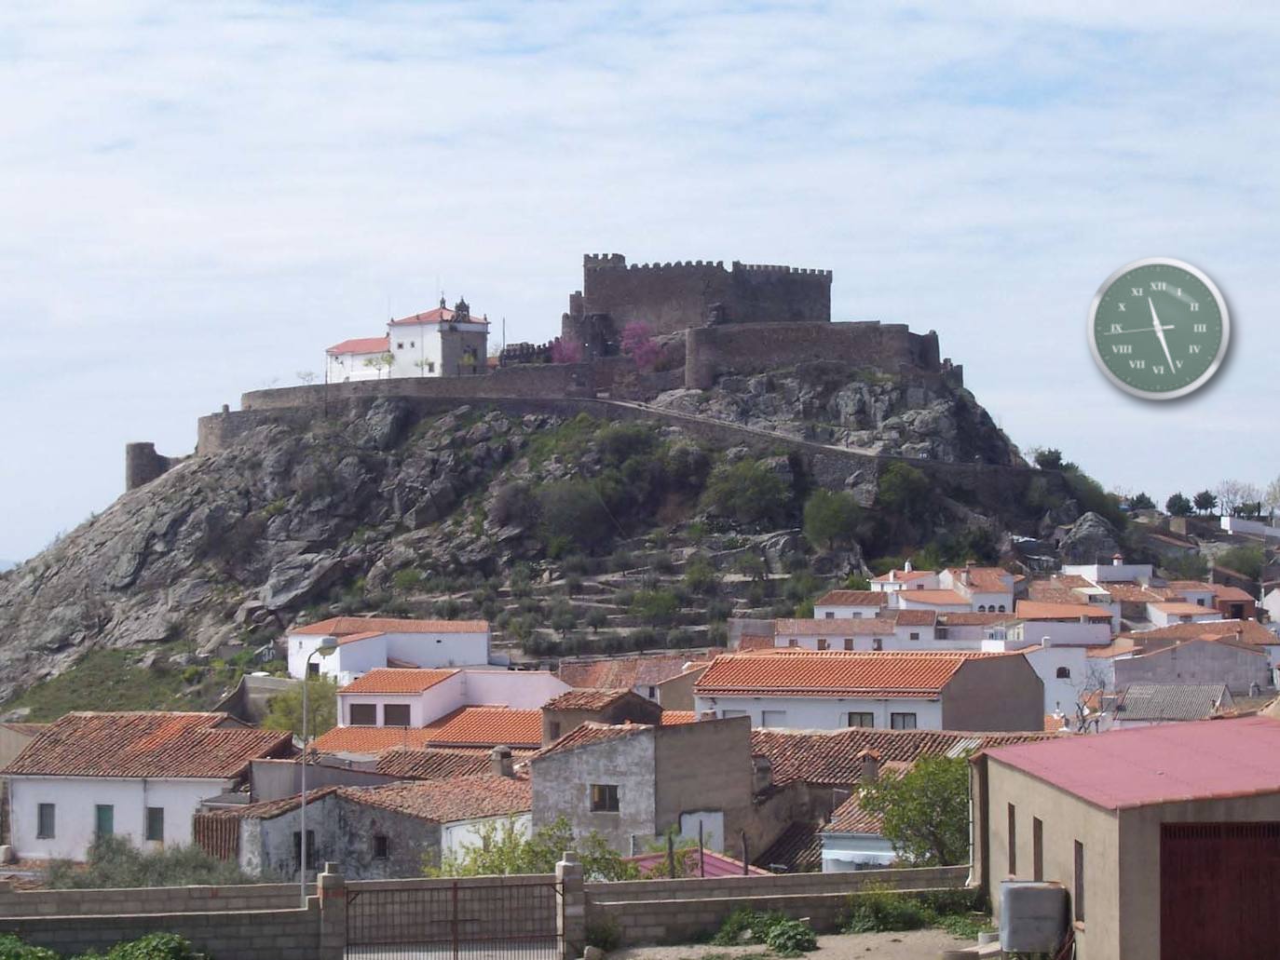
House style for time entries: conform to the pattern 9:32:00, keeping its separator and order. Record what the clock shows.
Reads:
11:26:44
